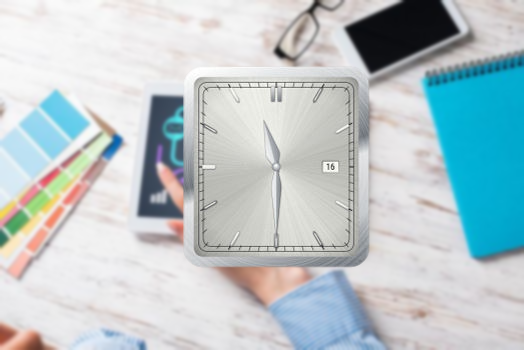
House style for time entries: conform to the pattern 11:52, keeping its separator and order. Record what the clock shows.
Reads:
11:30
